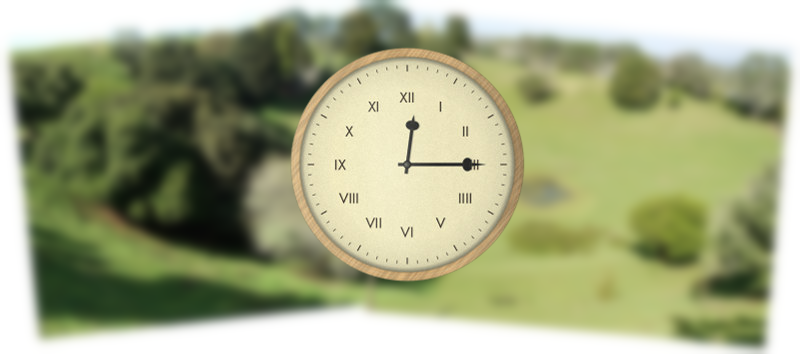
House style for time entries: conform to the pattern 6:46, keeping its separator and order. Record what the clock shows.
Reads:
12:15
